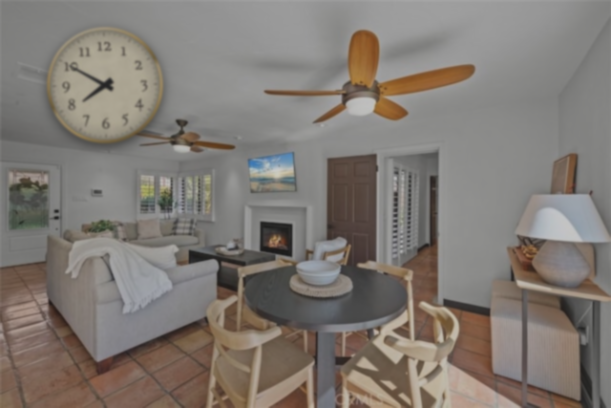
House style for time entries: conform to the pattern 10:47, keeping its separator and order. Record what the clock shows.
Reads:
7:50
